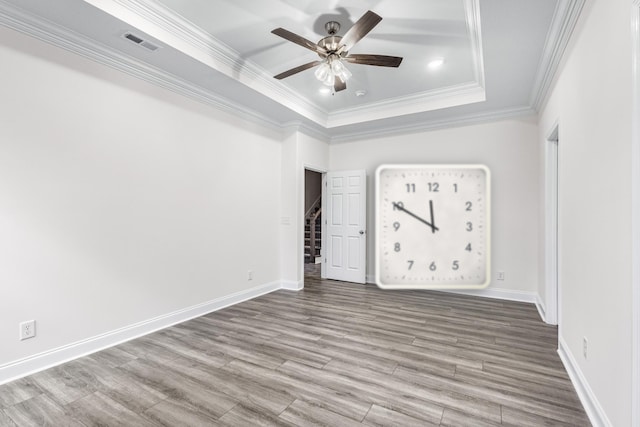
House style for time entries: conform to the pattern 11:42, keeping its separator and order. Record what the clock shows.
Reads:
11:50
